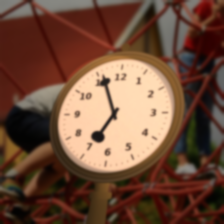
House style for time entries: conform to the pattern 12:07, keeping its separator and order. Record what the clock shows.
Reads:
6:56
